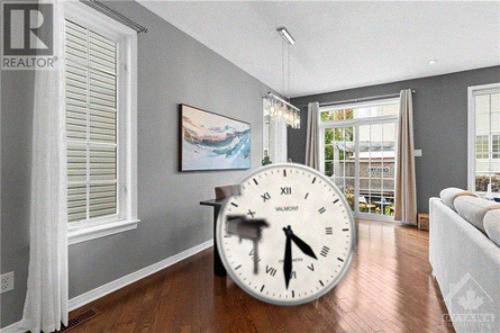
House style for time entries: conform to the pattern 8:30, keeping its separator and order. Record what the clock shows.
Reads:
4:31
